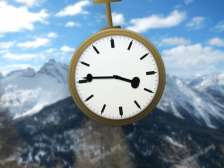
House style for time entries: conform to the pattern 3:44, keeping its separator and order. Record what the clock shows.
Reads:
3:46
